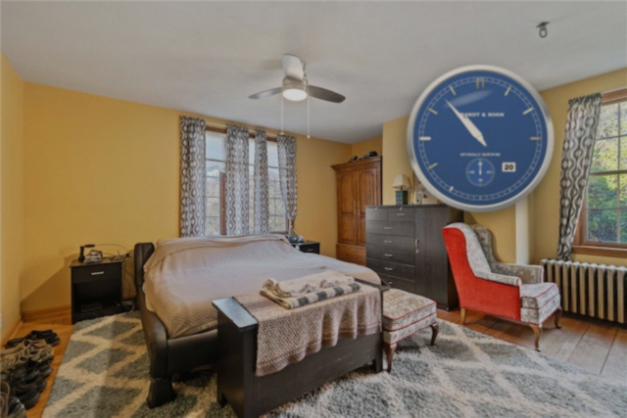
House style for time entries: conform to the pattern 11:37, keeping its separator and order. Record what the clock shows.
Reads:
10:53
